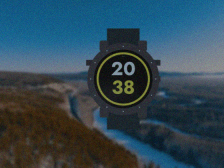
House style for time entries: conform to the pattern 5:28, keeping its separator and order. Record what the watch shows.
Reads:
20:38
